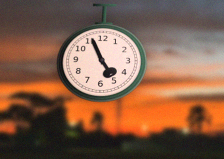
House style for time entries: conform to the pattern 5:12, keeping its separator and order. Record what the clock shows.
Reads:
4:56
